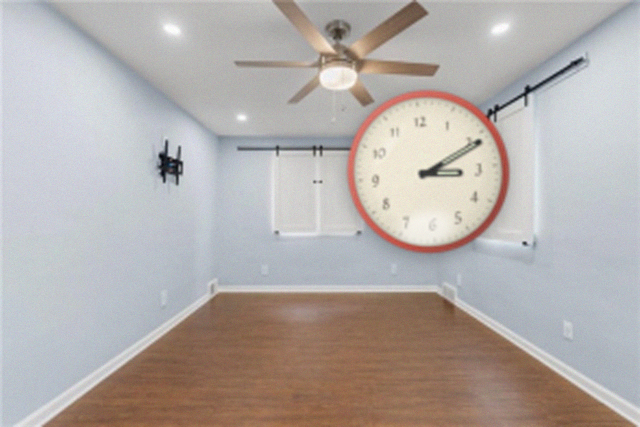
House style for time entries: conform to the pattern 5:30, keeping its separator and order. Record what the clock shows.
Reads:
3:11
